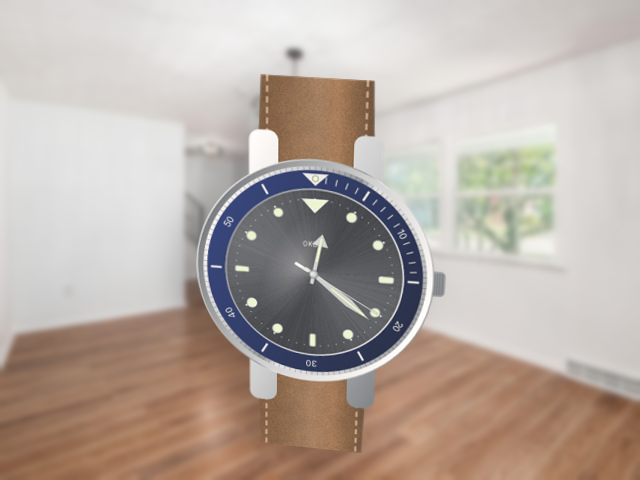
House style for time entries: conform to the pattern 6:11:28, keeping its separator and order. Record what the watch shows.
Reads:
12:21:20
